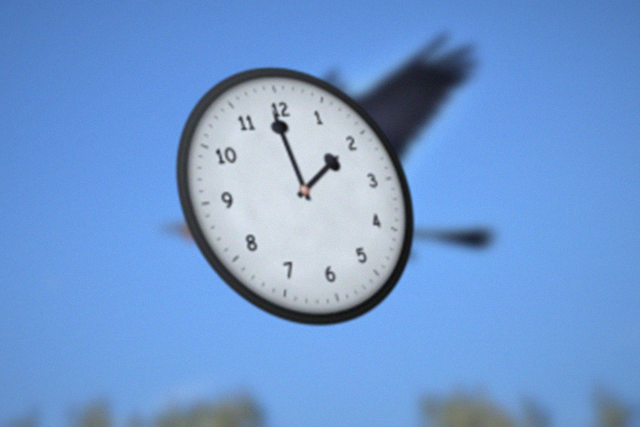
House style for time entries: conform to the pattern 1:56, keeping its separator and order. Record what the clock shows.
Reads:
1:59
